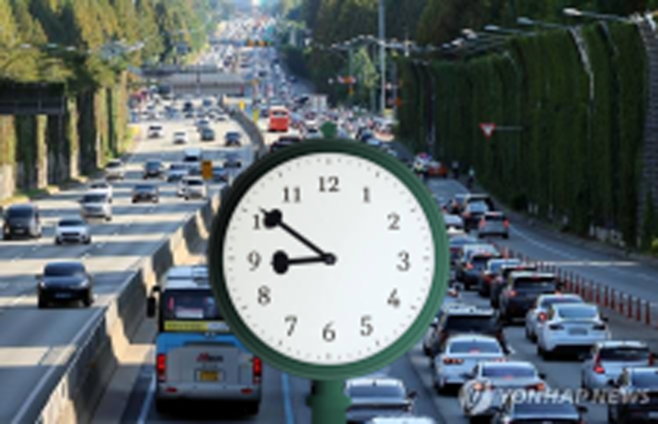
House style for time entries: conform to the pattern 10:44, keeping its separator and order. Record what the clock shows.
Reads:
8:51
